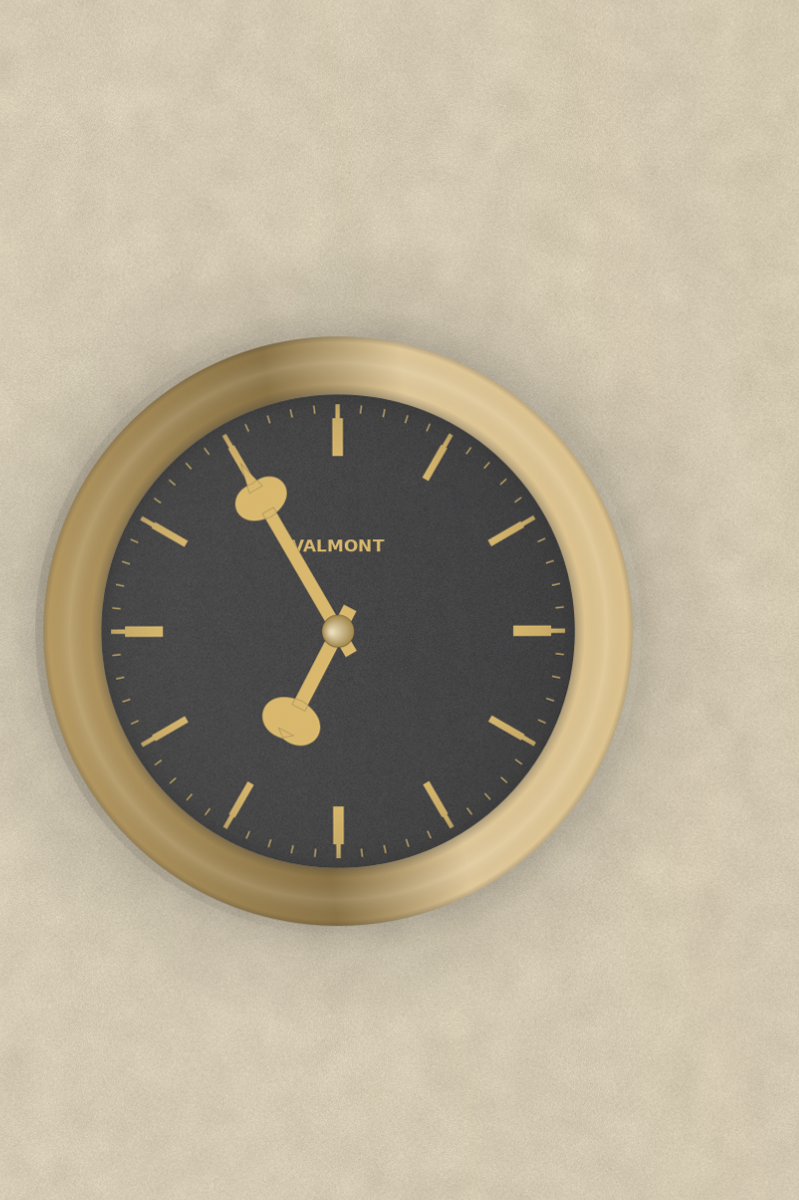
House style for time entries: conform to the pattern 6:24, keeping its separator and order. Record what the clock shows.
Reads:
6:55
